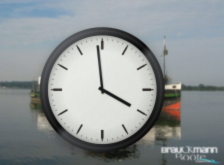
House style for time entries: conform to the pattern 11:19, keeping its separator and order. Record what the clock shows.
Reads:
3:59
